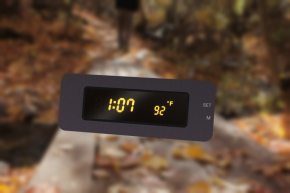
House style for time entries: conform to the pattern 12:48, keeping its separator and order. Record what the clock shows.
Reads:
1:07
